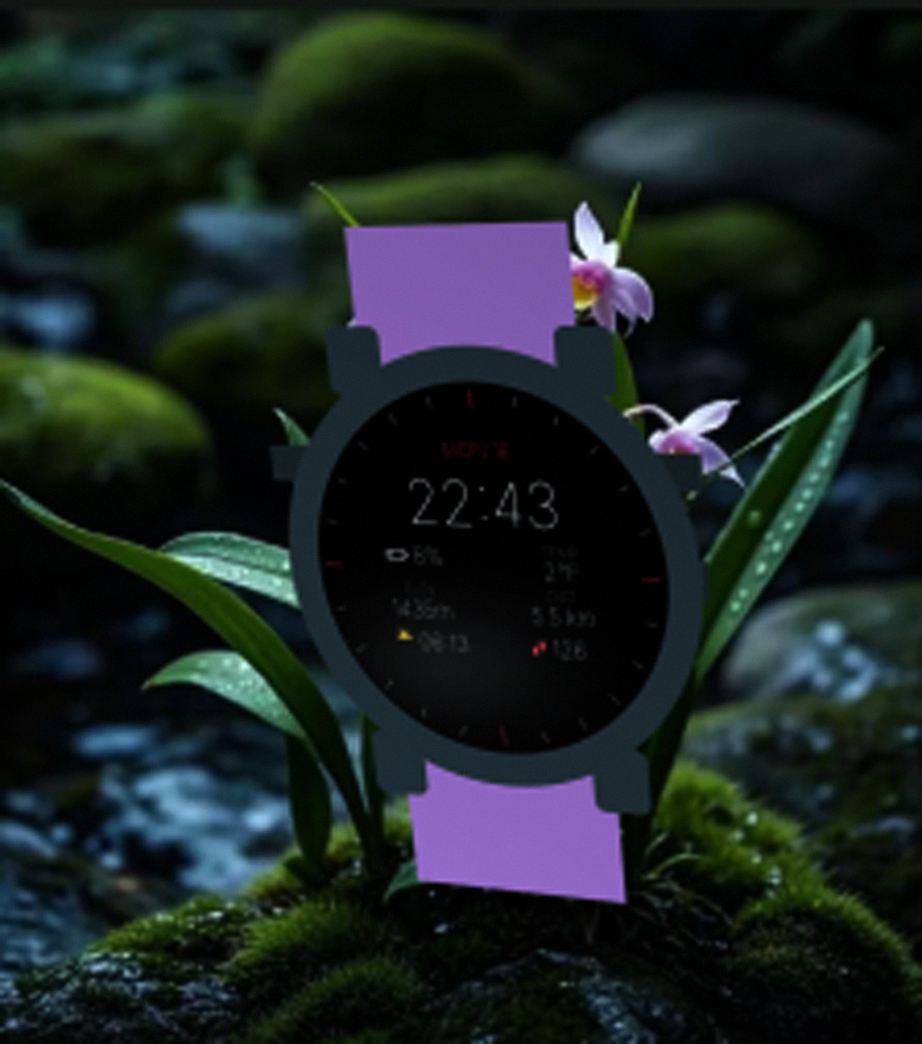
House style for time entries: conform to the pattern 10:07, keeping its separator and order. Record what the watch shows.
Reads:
22:43
